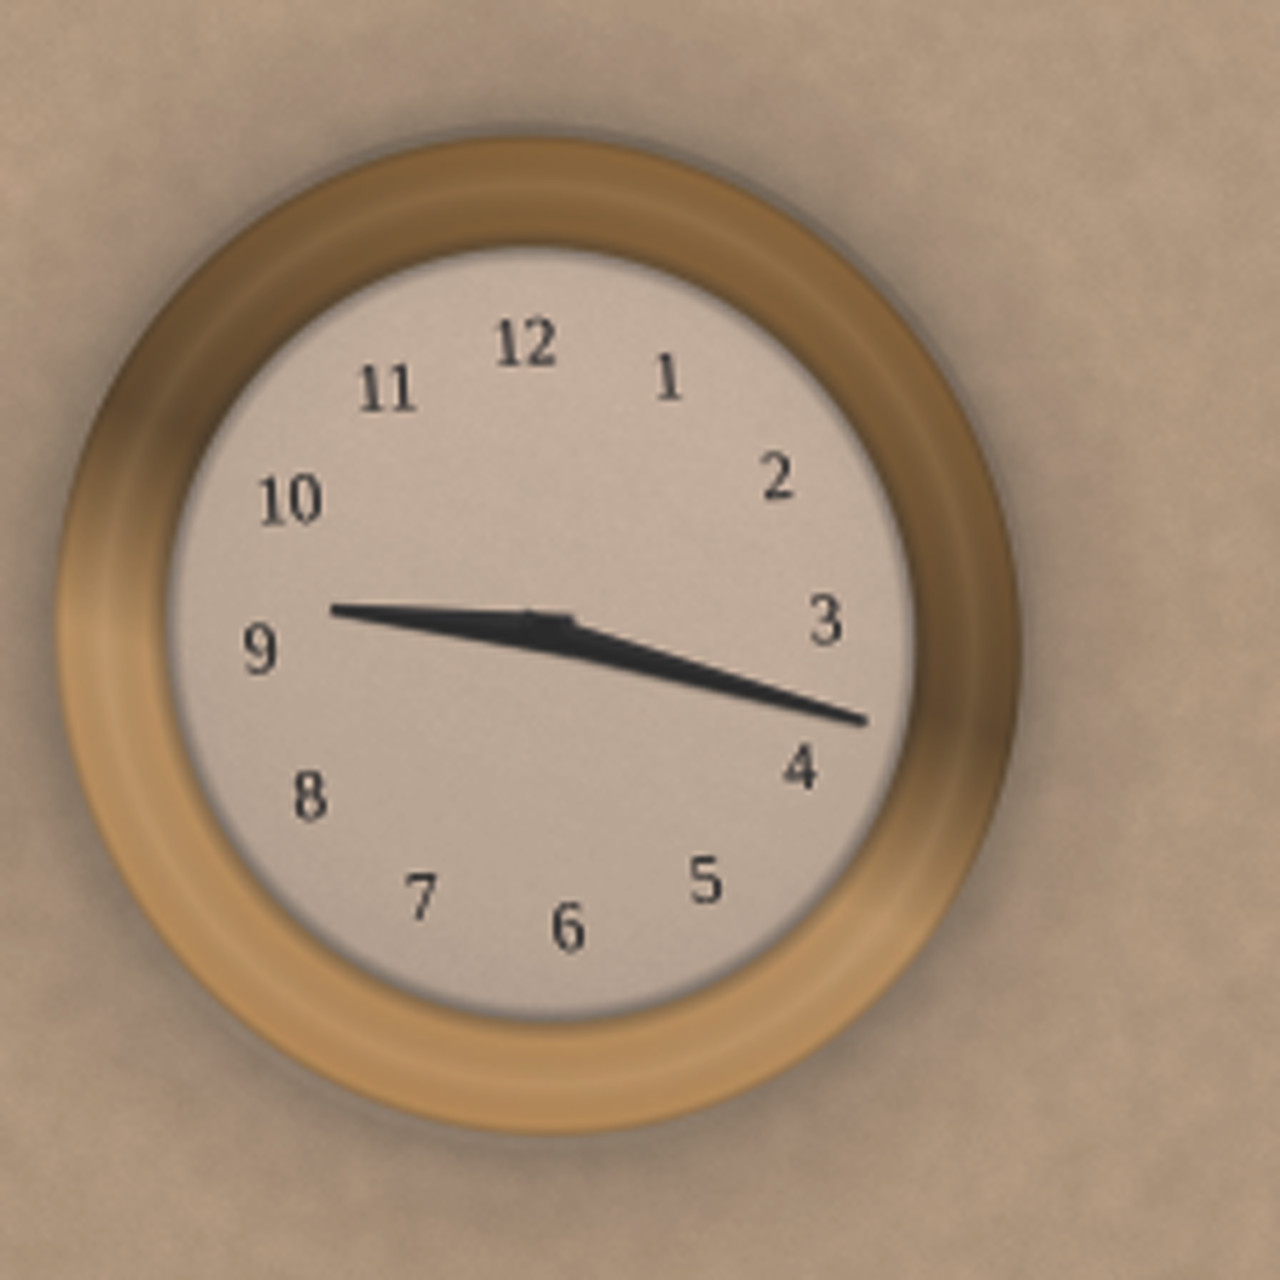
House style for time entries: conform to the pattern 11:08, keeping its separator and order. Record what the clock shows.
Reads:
9:18
